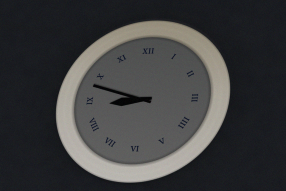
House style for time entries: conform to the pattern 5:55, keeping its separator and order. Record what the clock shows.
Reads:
8:48
